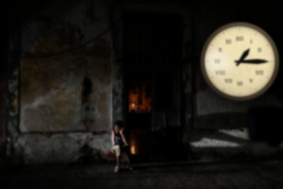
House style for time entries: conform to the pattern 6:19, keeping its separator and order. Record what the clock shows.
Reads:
1:15
